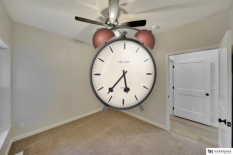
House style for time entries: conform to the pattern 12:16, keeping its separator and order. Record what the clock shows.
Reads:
5:37
